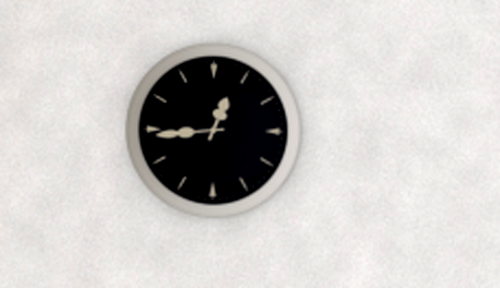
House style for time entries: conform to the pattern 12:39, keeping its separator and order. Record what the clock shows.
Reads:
12:44
